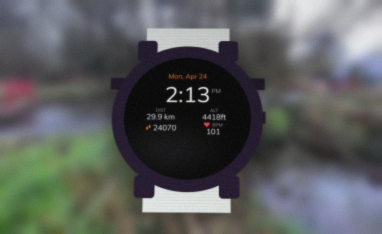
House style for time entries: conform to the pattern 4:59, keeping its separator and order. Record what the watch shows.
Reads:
2:13
